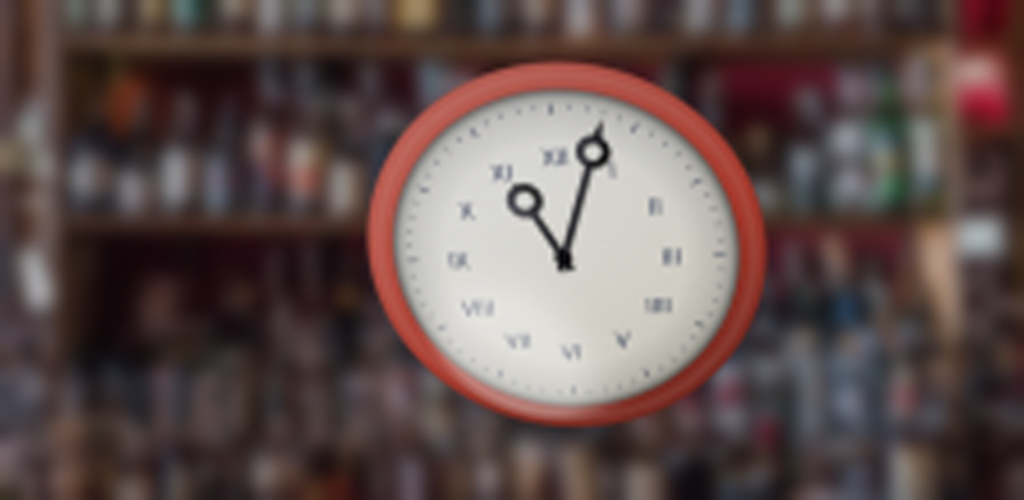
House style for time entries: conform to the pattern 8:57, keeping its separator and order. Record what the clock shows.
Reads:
11:03
